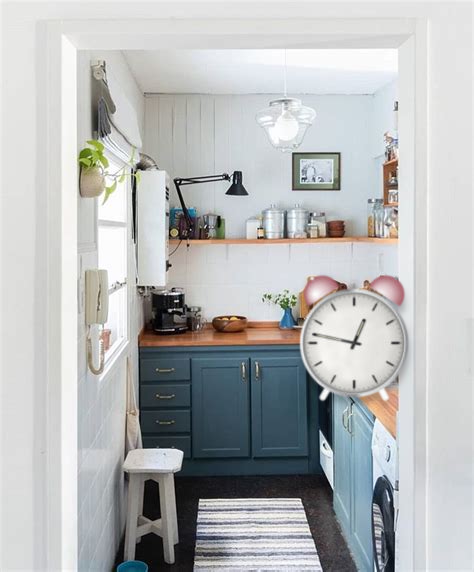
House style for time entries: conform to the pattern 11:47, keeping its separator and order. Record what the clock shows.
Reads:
12:47
